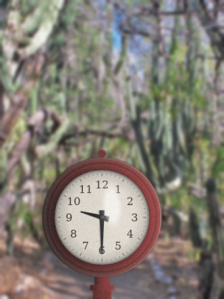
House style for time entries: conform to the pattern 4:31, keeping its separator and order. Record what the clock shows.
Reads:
9:30
